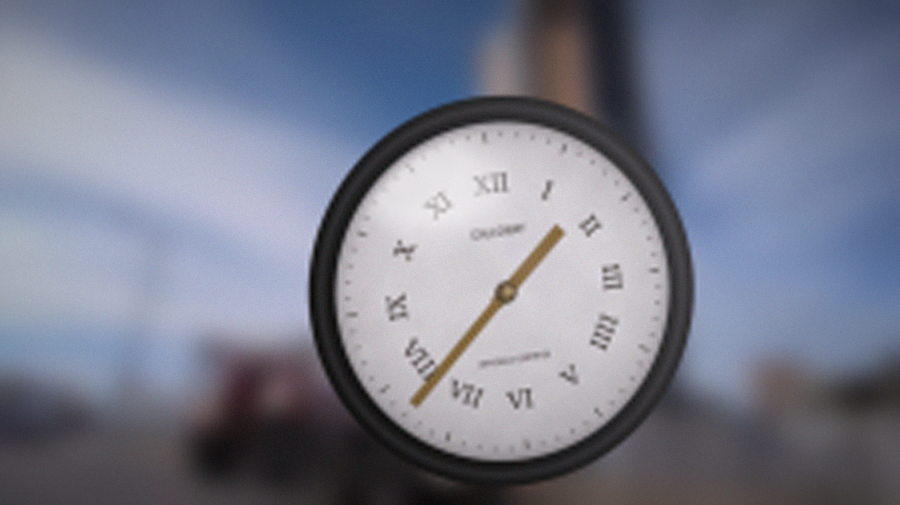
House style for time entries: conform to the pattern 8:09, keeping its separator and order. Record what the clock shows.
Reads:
1:38
